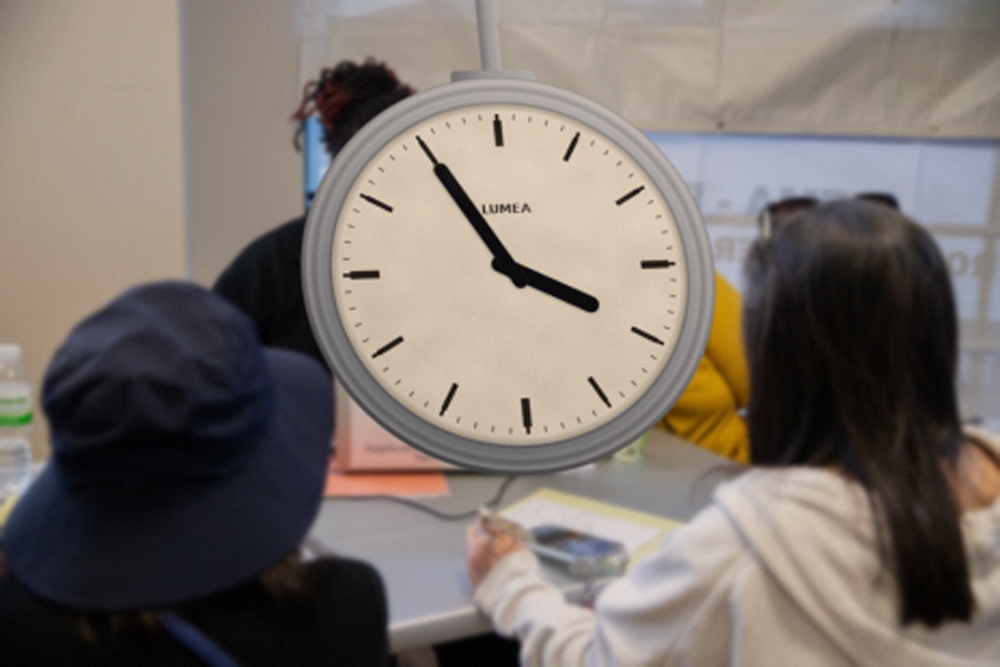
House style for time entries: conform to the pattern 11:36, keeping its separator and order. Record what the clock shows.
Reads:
3:55
